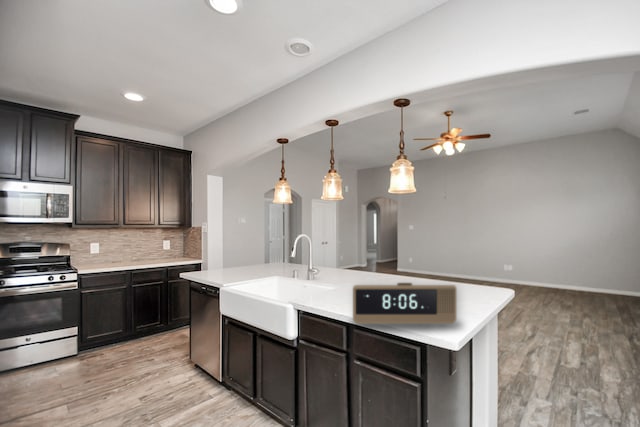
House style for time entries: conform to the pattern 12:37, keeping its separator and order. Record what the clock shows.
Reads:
8:06
